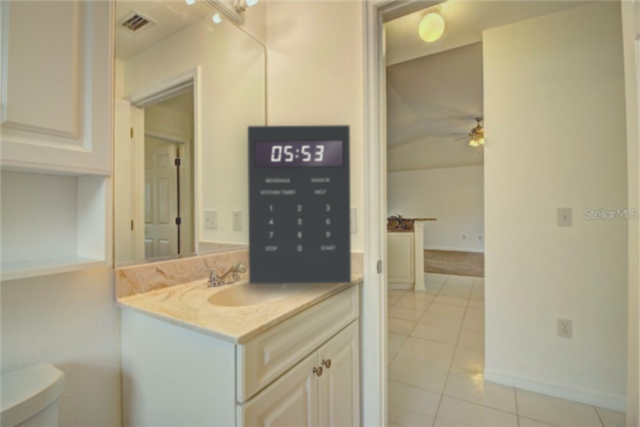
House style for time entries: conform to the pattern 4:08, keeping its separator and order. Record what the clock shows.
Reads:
5:53
